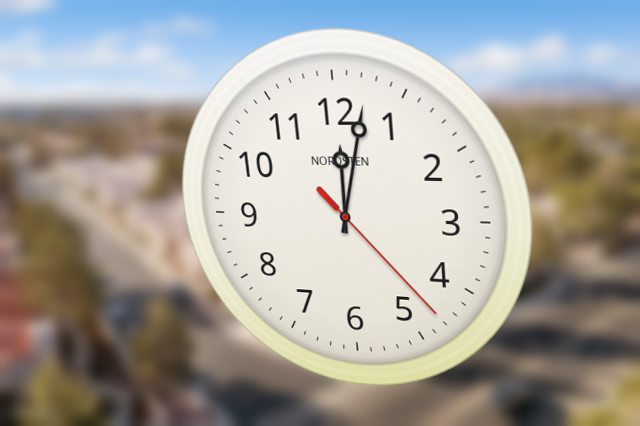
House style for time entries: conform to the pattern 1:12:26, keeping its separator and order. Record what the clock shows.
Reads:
12:02:23
